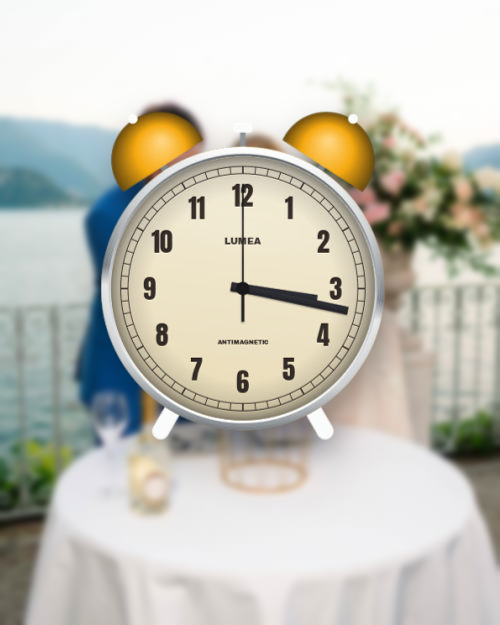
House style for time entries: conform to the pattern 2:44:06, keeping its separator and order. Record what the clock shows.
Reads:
3:17:00
